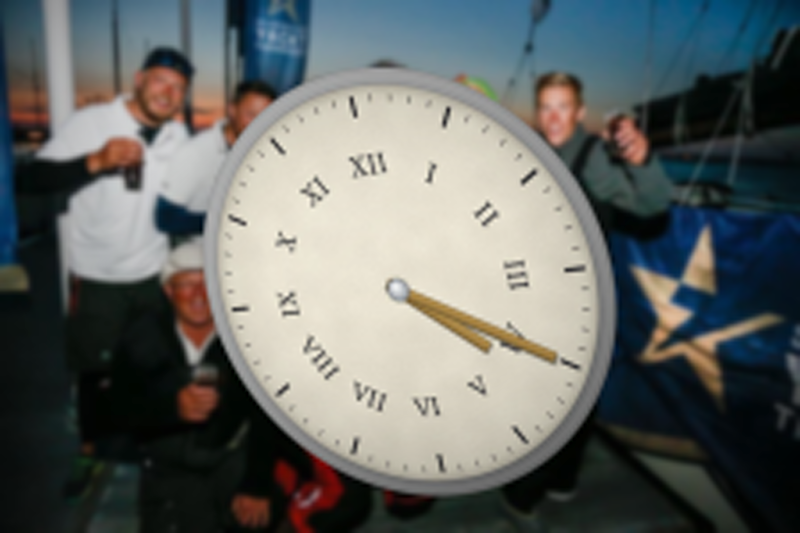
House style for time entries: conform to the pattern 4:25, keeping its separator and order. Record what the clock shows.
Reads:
4:20
